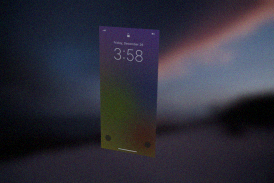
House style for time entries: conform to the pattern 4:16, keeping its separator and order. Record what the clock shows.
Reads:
3:58
